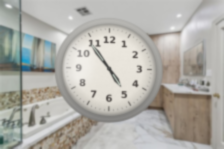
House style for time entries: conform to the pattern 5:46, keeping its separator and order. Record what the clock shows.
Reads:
4:54
